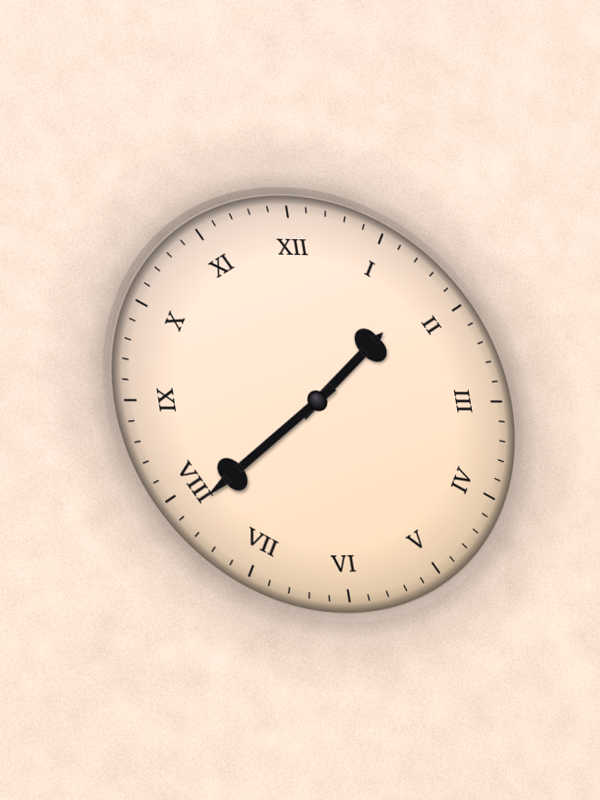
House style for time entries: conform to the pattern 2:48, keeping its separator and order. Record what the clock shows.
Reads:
1:39
